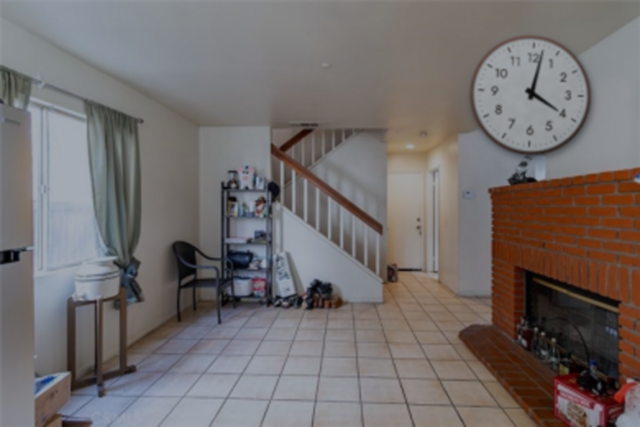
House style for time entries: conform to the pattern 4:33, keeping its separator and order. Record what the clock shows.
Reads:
4:02
